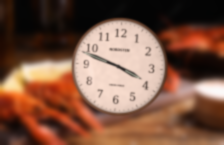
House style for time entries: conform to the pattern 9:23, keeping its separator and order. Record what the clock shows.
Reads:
3:48
